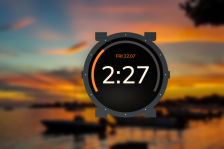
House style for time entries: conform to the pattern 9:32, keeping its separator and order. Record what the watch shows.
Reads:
2:27
